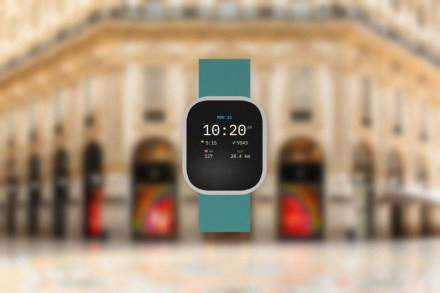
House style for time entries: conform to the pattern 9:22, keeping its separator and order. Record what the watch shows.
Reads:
10:20
